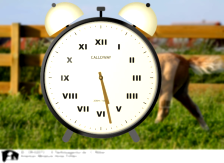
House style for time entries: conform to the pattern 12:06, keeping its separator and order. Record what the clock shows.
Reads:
5:28
